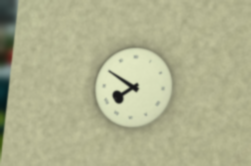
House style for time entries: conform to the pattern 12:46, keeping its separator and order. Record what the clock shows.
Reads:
7:50
